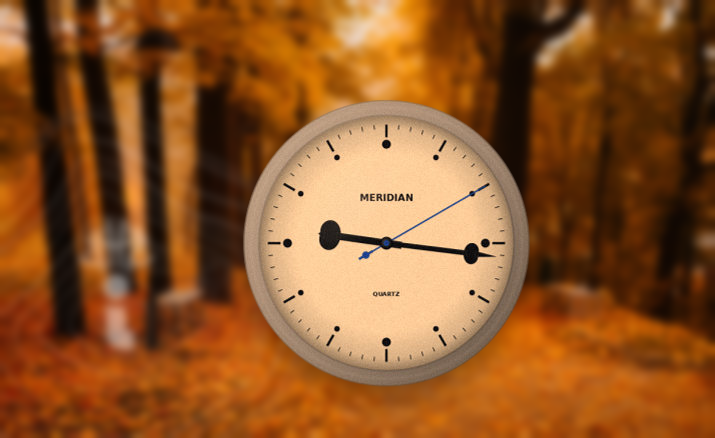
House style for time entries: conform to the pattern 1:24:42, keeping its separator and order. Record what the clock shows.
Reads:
9:16:10
